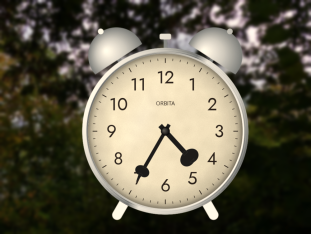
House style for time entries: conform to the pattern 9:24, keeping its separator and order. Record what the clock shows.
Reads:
4:35
